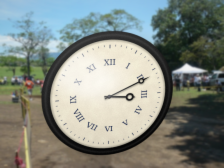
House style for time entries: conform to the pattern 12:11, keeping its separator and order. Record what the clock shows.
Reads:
3:11
